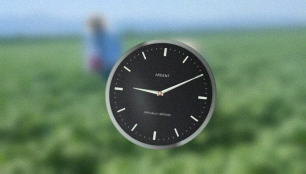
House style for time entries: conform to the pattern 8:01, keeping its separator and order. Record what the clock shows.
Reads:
9:10
